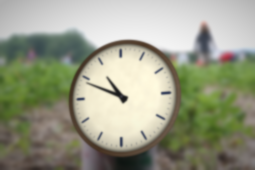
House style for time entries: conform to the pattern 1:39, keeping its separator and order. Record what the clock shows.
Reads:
10:49
